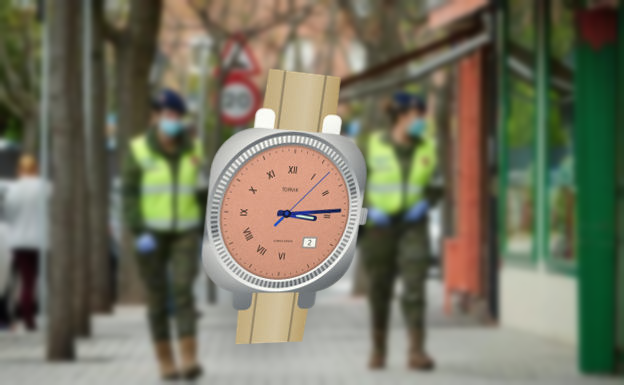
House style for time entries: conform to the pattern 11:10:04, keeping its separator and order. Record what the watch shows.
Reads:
3:14:07
